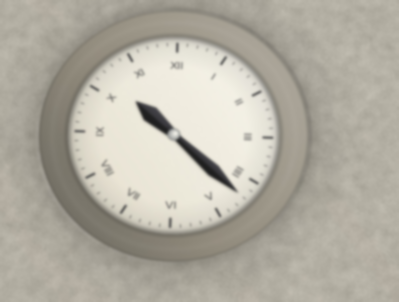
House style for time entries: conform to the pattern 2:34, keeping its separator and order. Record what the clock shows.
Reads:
10:22
